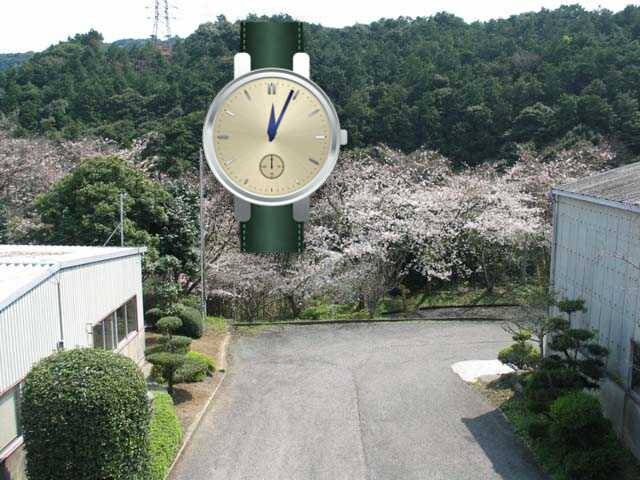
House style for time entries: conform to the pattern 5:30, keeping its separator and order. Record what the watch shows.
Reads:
12:04
